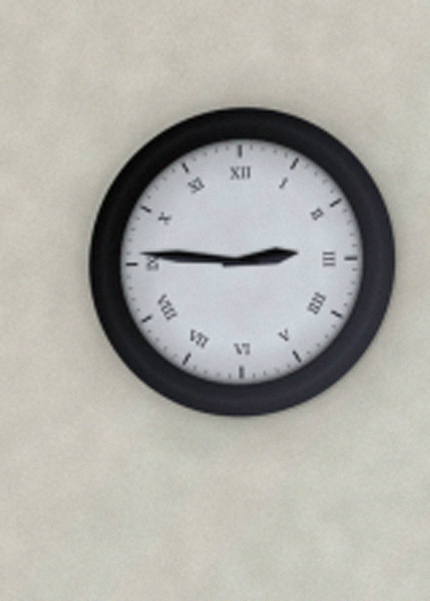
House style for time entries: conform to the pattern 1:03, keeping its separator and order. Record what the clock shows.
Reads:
2:46
